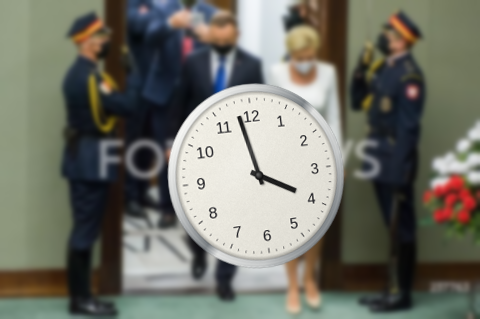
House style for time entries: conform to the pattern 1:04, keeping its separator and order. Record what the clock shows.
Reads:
3:58
